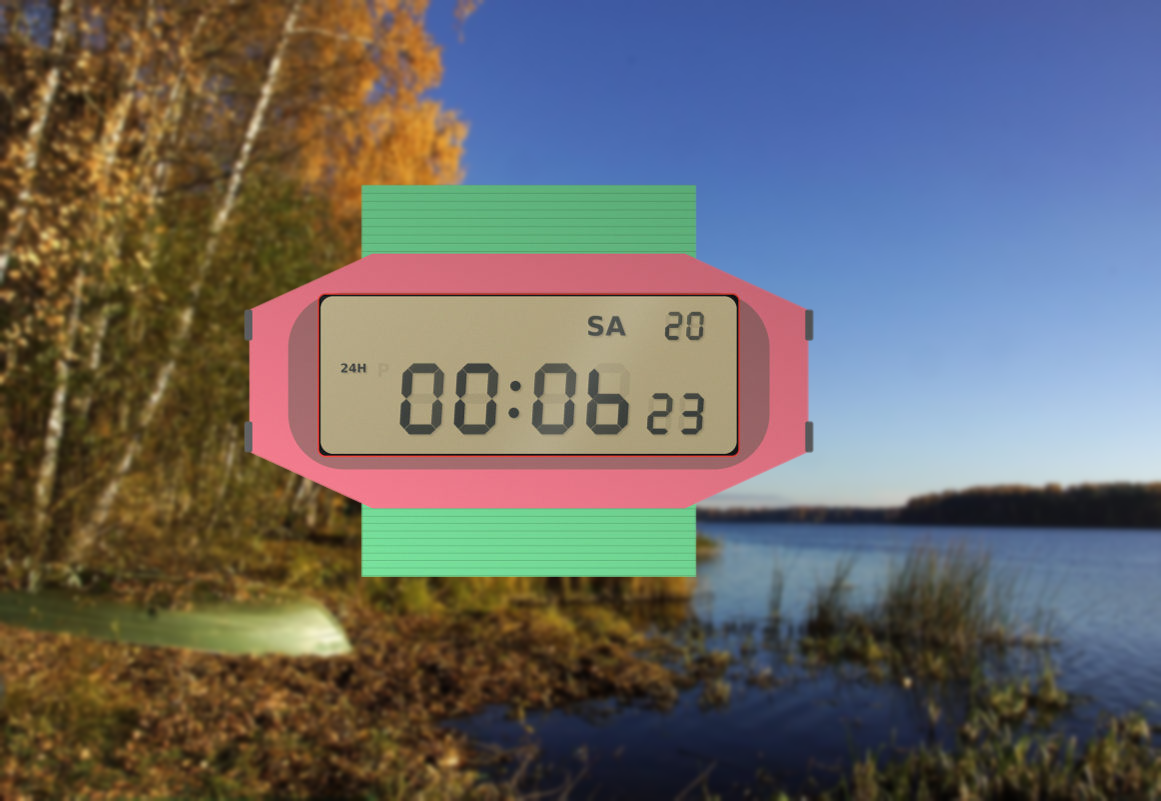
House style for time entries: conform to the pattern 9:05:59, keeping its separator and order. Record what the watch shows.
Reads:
0:06:23
